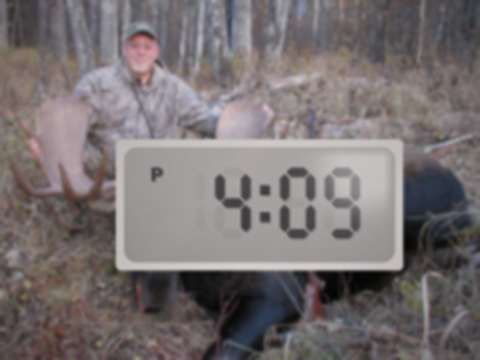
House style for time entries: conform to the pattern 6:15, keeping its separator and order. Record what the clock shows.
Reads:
4:09
